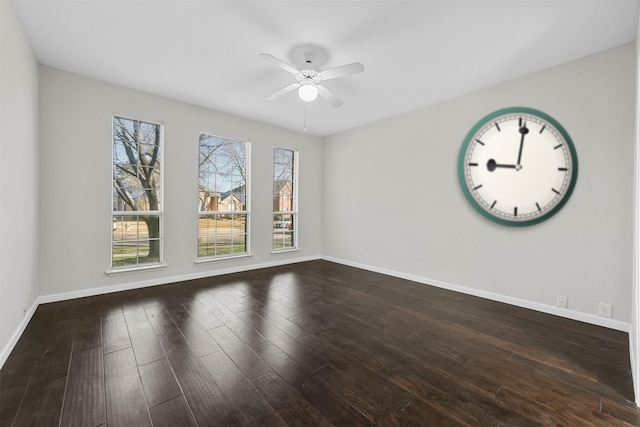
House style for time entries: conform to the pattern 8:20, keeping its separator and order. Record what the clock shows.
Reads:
9:01
